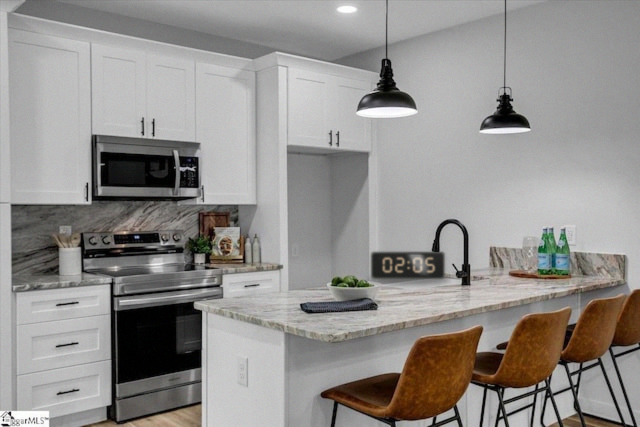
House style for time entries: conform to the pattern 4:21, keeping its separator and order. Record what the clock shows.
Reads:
2:05
